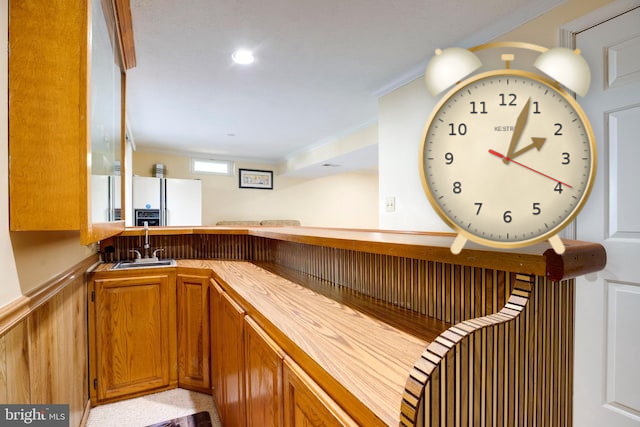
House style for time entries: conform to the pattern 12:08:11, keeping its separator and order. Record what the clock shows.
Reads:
2:03:19
